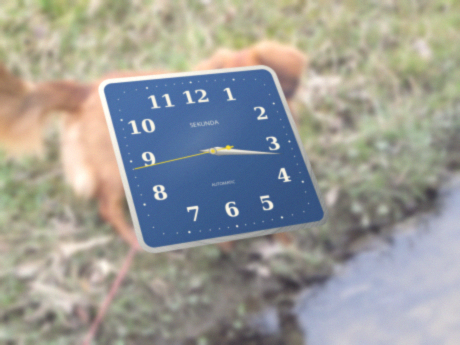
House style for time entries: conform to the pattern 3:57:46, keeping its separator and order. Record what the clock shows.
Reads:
3:16:44
